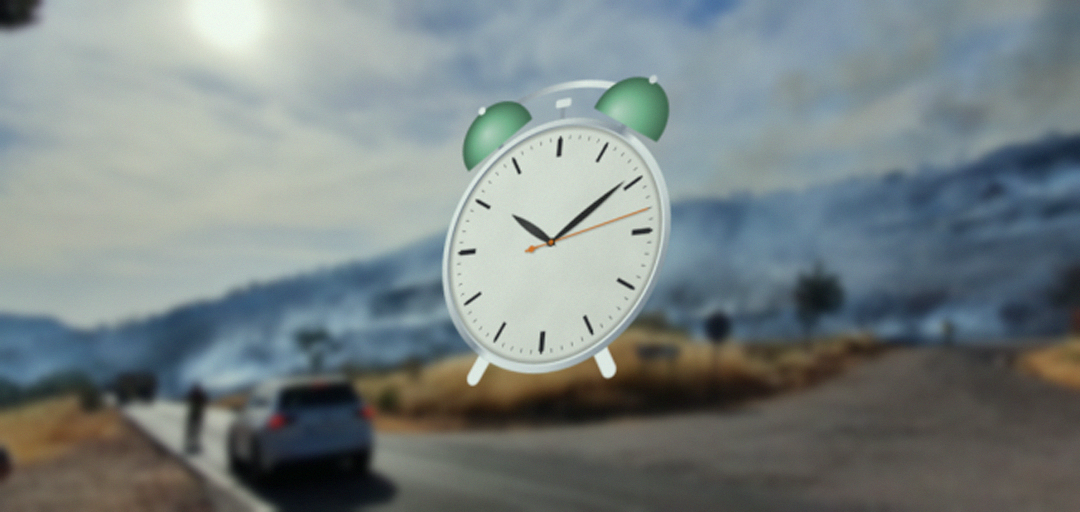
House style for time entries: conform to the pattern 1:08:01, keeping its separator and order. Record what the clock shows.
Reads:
10:09:13
